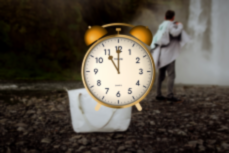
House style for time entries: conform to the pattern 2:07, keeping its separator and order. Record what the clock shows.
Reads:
11:00
